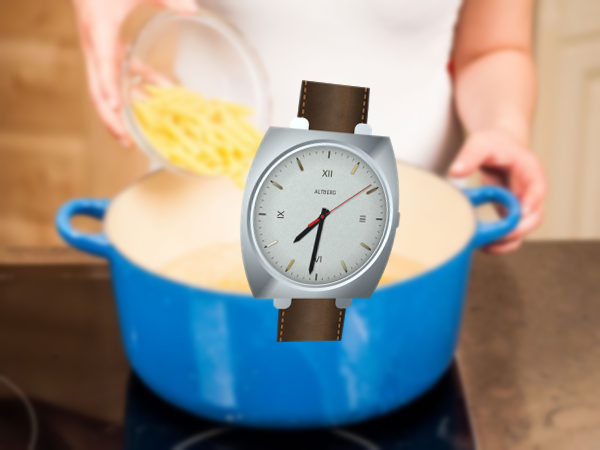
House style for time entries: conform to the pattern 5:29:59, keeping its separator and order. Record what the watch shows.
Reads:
7:31:09
